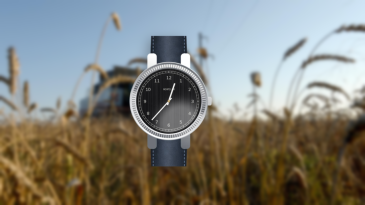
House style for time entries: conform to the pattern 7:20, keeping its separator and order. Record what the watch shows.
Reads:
12:37
